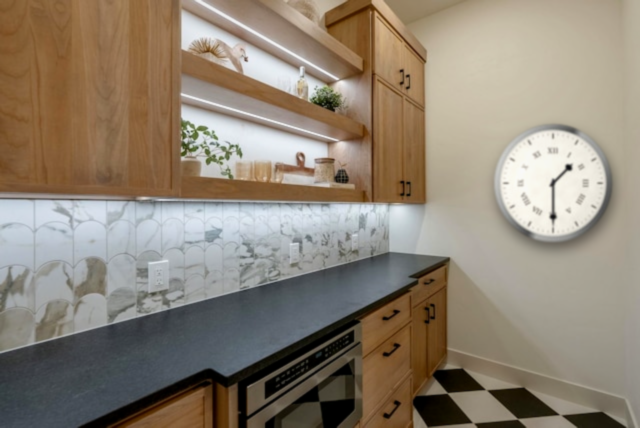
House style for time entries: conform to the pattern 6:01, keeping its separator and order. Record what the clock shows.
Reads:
1:30
